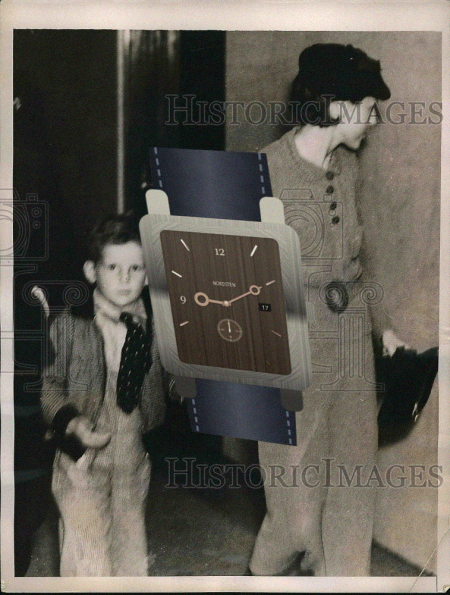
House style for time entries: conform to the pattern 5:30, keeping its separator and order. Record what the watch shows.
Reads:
9:10
